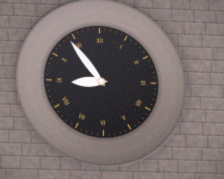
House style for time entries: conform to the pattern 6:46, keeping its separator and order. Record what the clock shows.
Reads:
8:54
